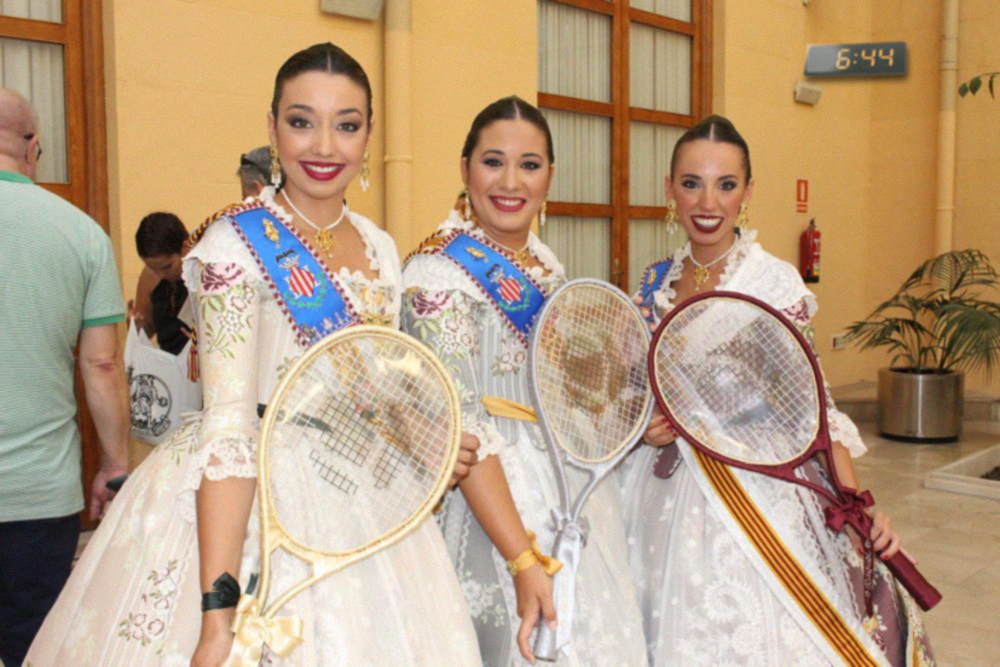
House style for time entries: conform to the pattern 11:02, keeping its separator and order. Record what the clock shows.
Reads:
6:44
